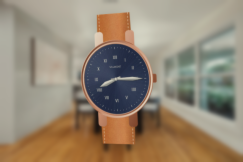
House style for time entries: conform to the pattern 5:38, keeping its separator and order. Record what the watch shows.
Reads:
8:15
